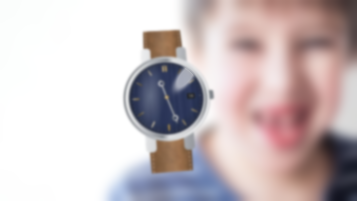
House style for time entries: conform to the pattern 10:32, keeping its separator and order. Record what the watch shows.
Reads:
11:27
